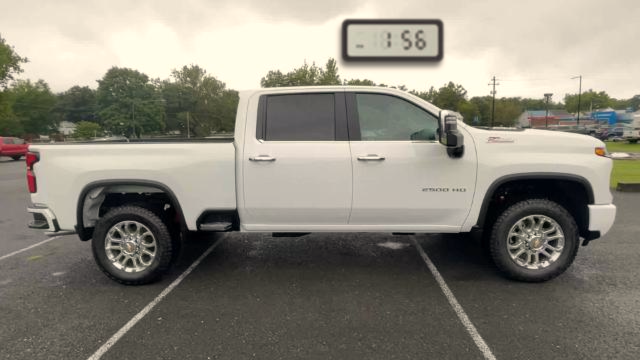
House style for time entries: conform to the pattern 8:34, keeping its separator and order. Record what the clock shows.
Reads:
1:56
